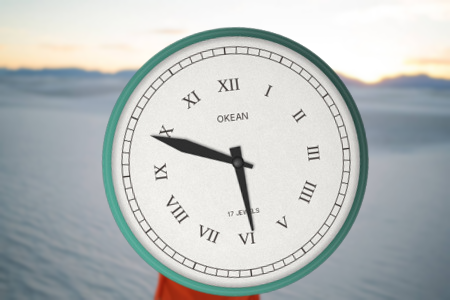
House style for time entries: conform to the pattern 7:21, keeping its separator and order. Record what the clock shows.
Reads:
5:49
